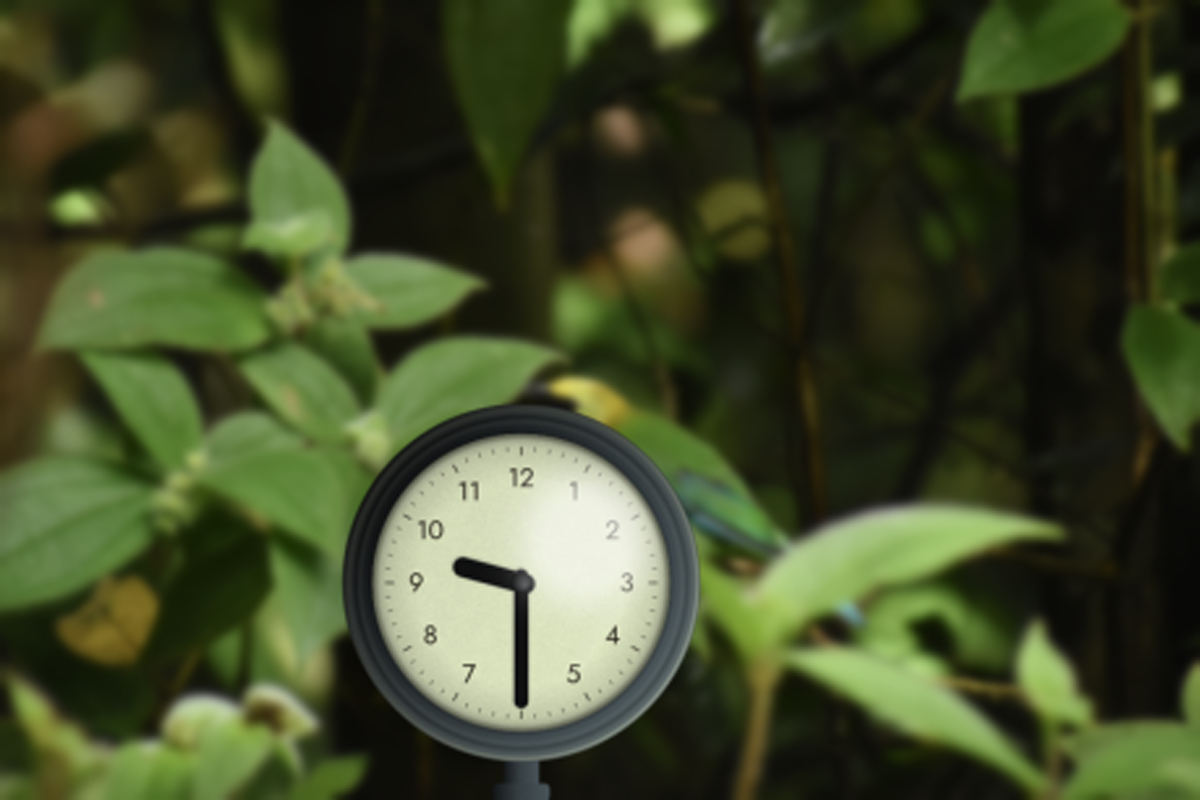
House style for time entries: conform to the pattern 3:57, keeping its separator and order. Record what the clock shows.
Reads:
9:30
